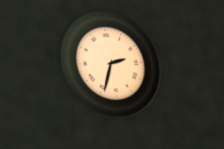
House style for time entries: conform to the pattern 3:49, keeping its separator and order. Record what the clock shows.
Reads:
2:34
